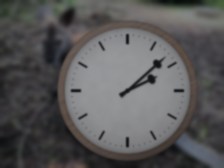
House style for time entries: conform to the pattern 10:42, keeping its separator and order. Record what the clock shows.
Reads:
2:08
